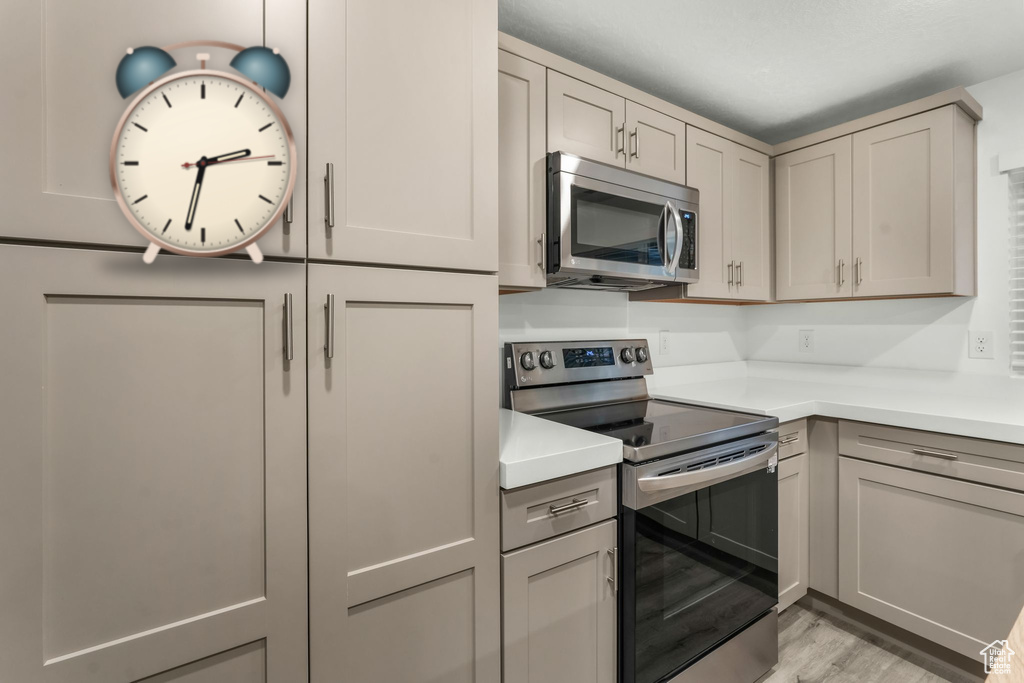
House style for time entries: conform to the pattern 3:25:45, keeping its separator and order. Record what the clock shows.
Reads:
2:32:14
